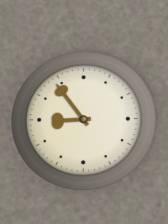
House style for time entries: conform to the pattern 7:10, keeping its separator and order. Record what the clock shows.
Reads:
8:54
